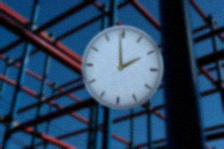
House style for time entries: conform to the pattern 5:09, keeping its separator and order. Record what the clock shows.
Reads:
1:59
